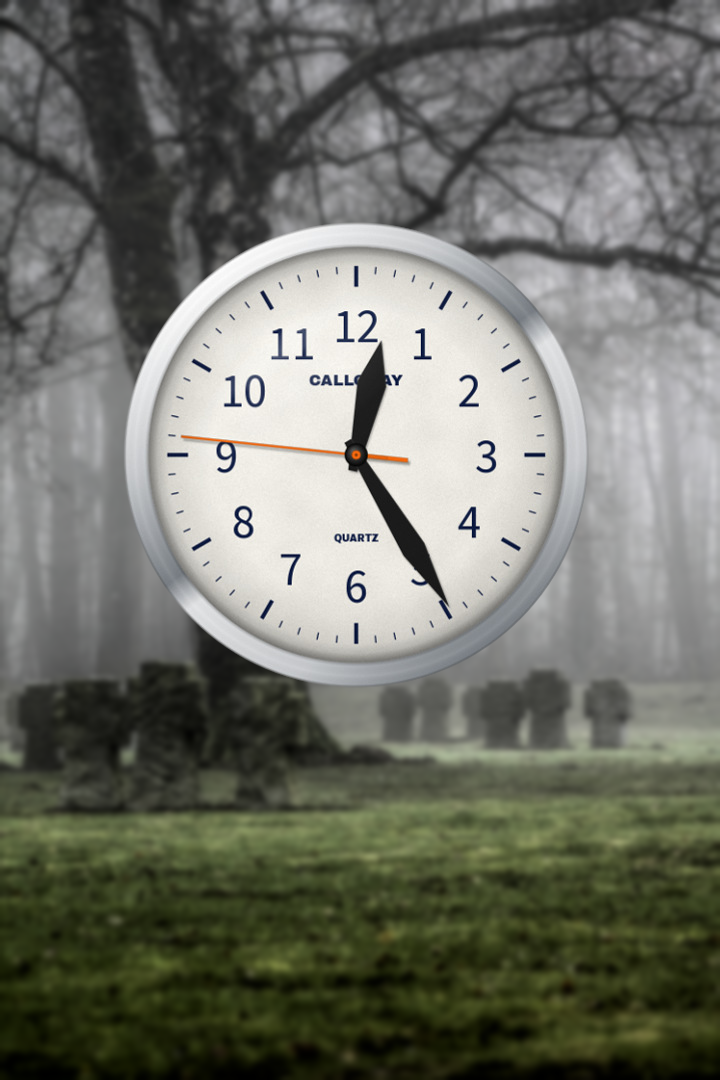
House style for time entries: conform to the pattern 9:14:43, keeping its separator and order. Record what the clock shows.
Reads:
12:24:46
